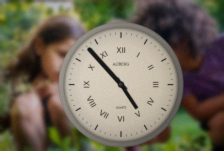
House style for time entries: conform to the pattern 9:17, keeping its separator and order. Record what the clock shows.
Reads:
4:53
